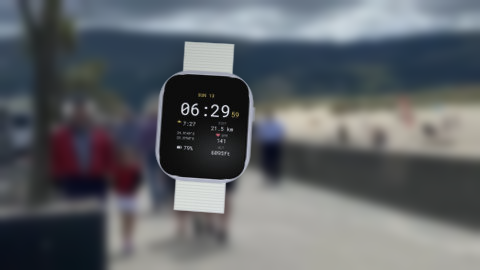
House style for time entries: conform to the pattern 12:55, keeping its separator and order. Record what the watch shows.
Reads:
6:29
